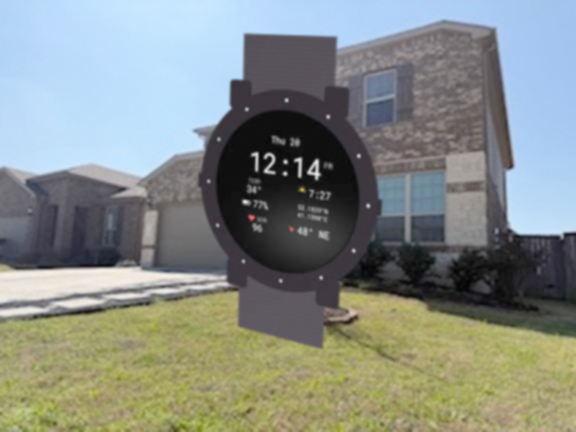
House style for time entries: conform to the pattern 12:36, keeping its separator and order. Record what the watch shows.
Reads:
12:14
